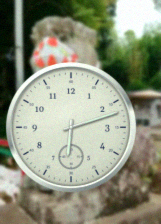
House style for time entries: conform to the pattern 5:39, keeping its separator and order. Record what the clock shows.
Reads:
6:12
